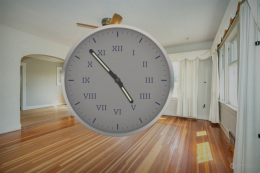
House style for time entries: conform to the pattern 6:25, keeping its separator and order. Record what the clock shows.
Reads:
4:53
